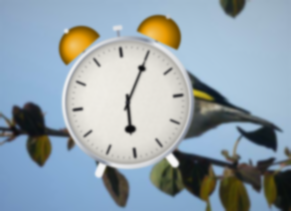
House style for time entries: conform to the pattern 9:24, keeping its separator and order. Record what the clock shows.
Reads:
6:05
